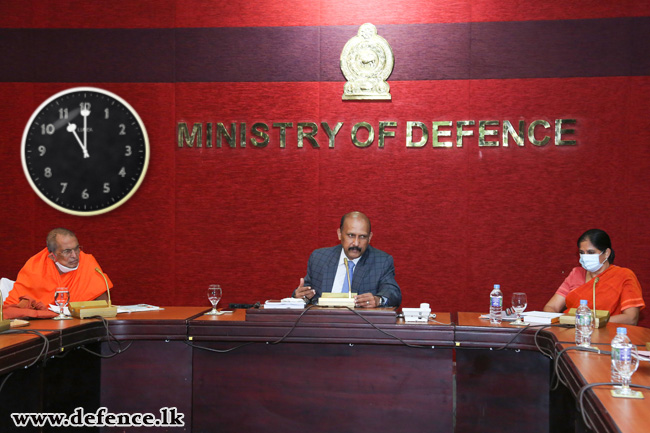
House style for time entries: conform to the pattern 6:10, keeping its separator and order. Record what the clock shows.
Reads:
11:00
